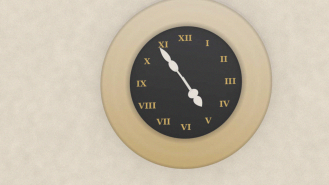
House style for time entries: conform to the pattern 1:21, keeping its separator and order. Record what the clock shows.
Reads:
4:54
